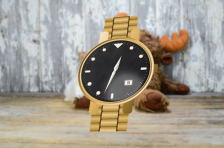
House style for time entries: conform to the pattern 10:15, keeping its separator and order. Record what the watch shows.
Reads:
12:33
